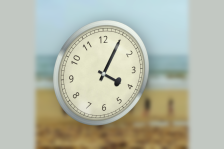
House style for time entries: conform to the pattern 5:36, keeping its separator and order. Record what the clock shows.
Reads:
4:05
